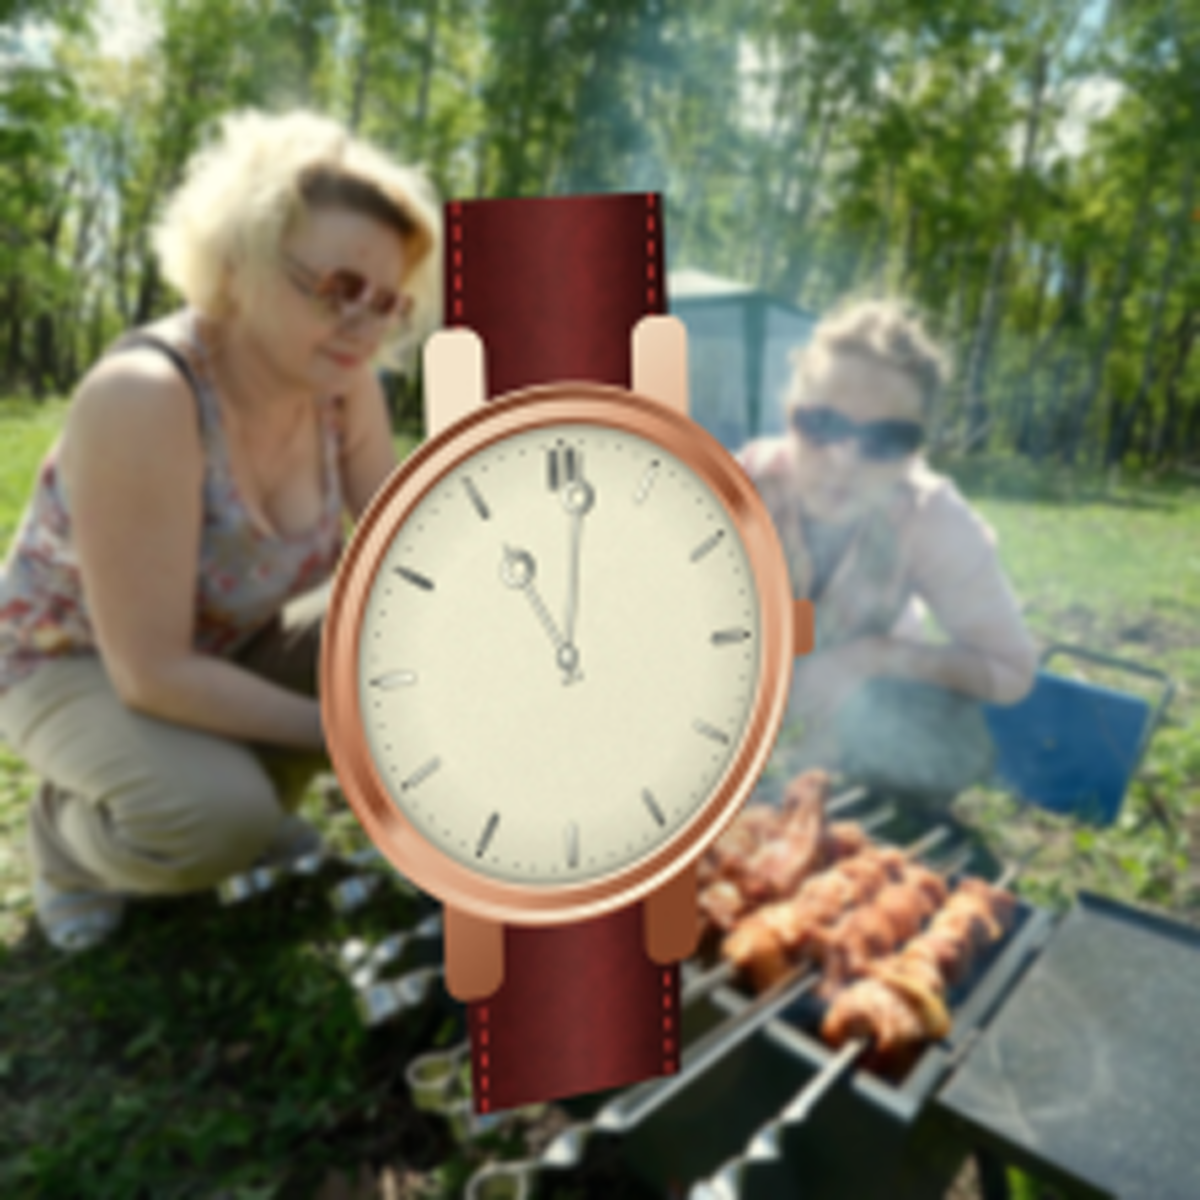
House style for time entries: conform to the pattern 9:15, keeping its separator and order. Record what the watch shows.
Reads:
11:01
